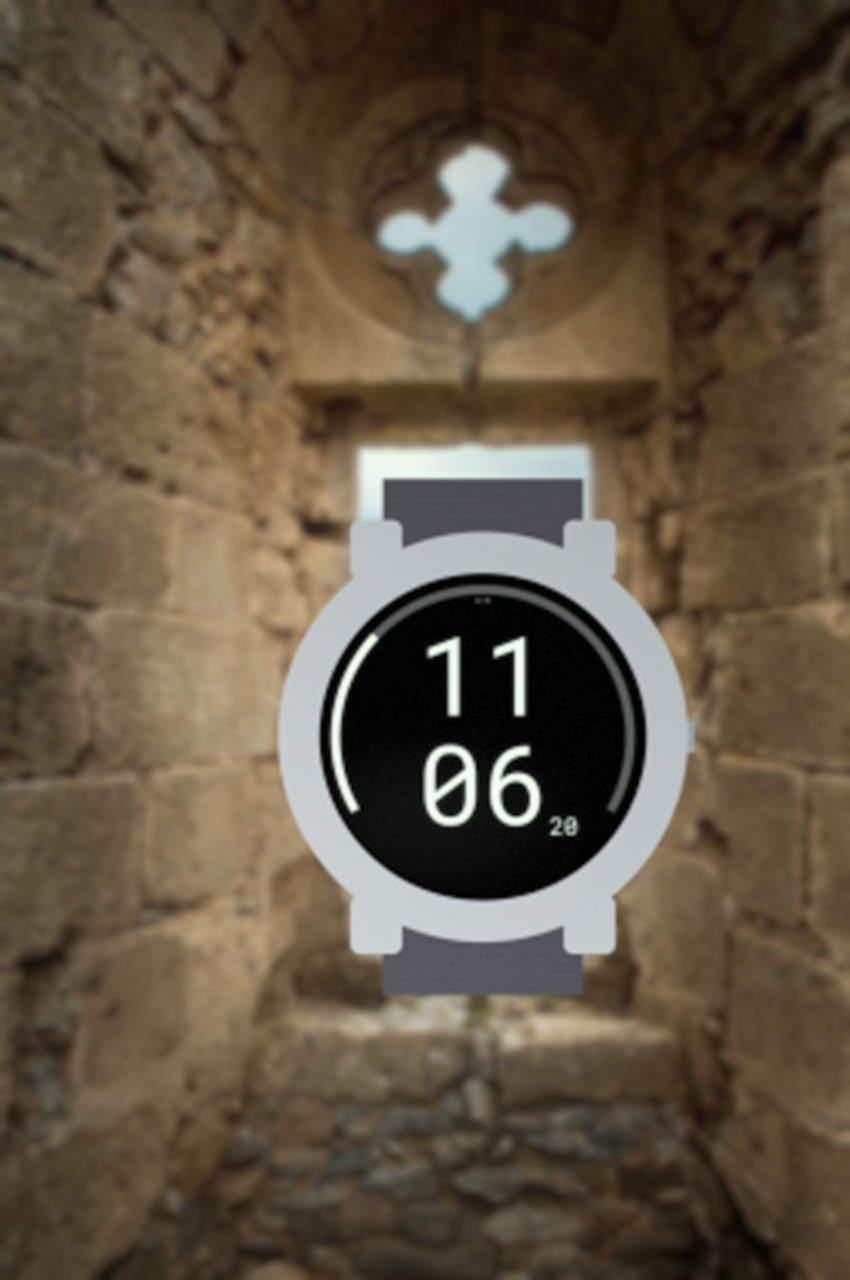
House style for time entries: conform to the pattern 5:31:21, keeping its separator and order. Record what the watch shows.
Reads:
11:06:20
